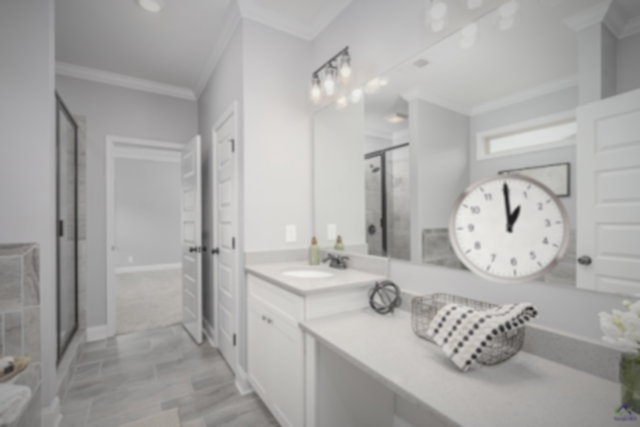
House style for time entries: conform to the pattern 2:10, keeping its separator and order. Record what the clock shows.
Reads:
1:00
